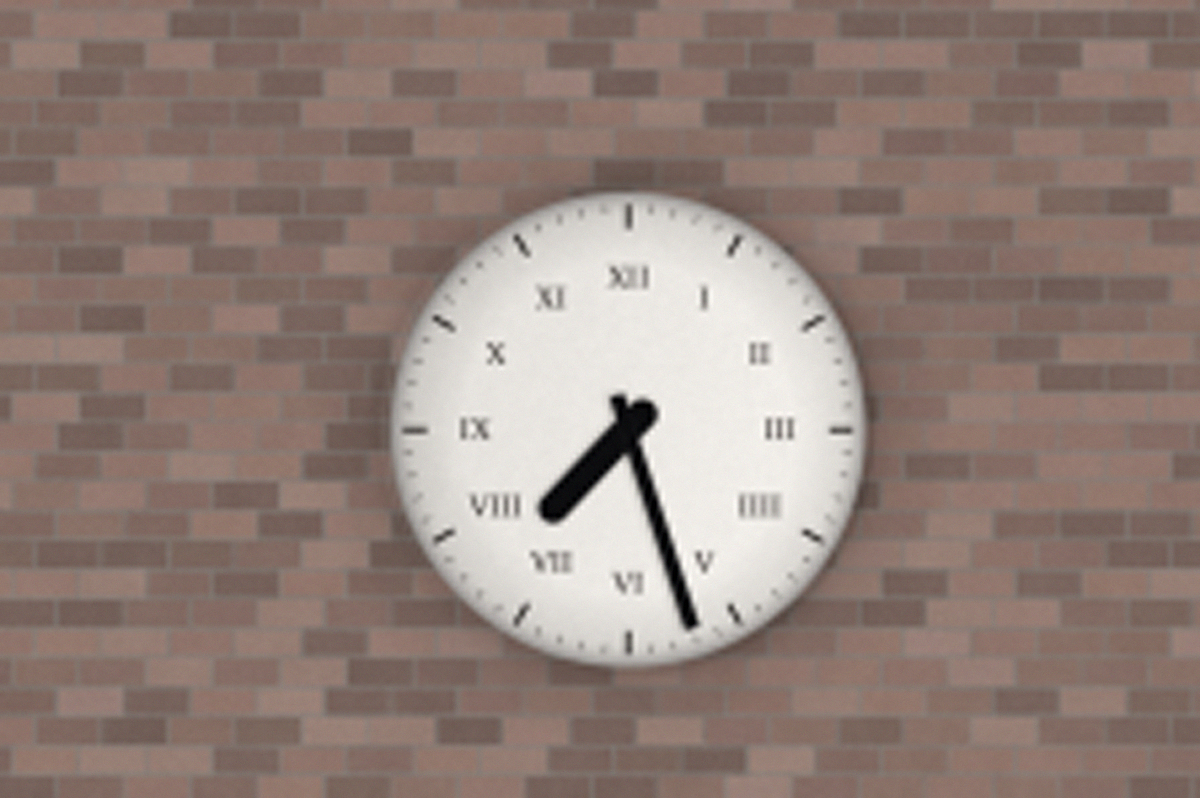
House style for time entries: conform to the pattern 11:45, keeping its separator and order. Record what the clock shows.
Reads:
7:27
